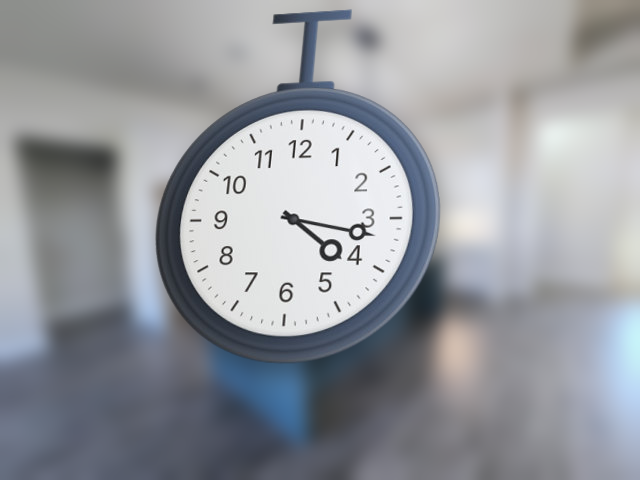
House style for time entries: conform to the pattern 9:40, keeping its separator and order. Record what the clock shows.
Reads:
4:17
